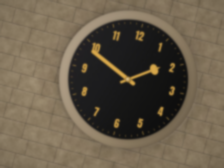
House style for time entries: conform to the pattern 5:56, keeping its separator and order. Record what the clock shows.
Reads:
1:49
